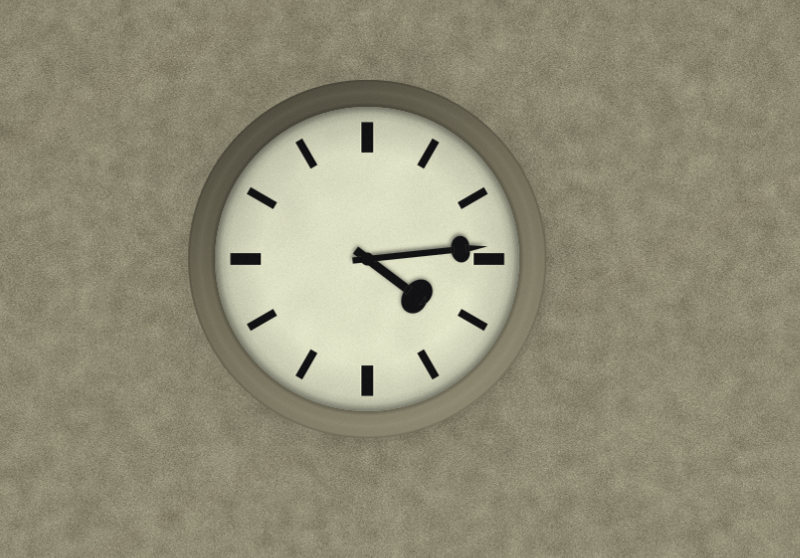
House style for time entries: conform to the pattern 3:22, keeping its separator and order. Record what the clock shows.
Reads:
4:14
